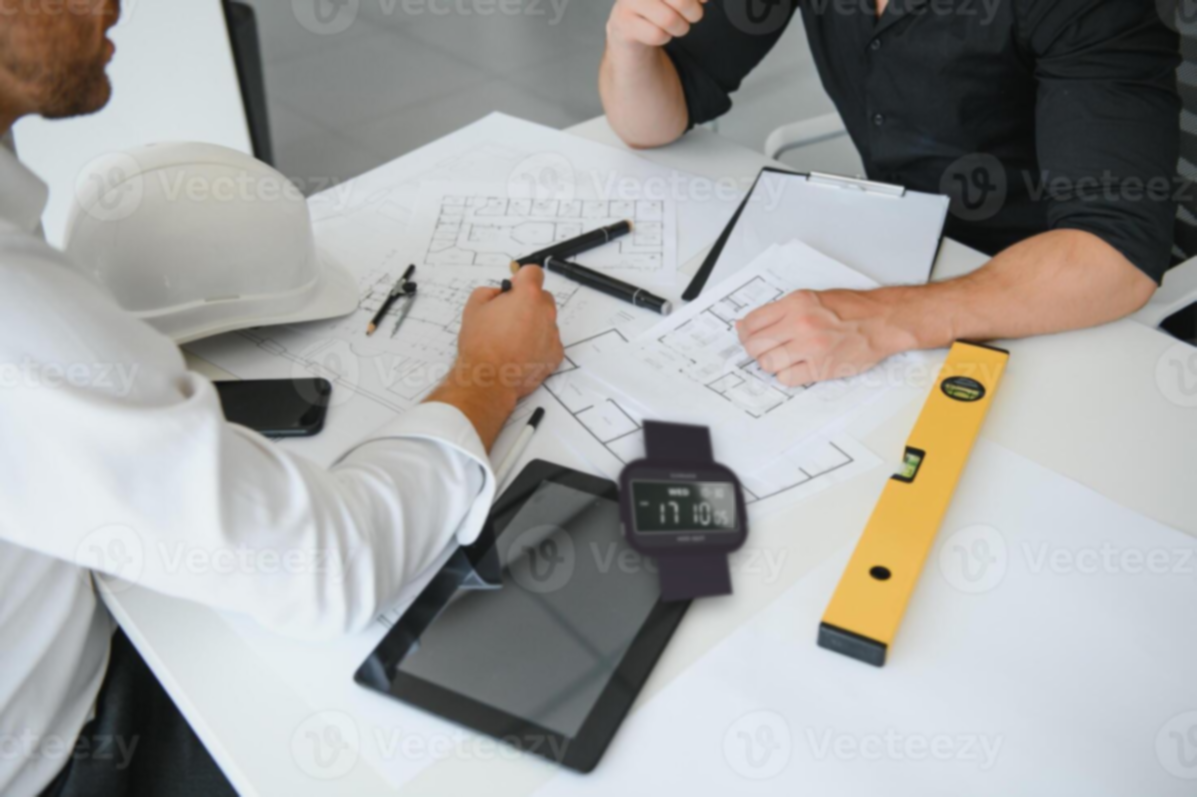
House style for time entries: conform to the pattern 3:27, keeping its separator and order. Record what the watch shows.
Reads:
17:10
